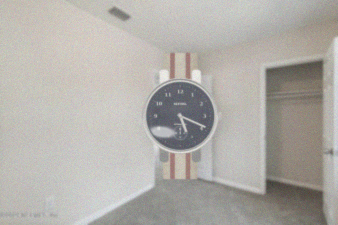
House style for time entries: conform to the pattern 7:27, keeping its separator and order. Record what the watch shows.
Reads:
5:19
